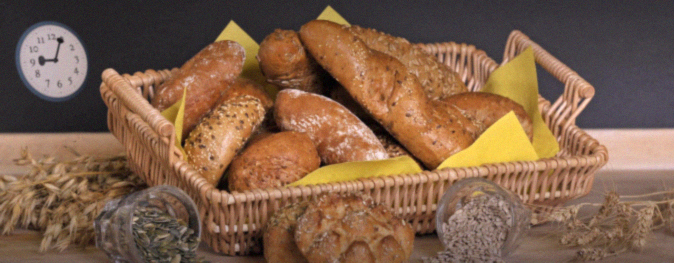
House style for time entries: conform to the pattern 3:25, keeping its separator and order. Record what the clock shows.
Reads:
9:04
